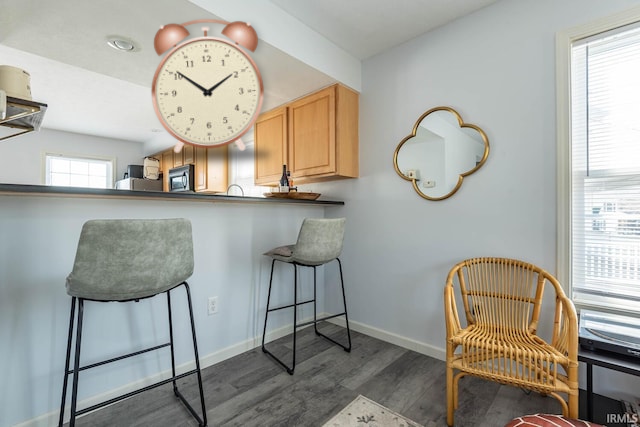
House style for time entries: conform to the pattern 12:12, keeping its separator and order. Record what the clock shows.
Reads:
1:51
